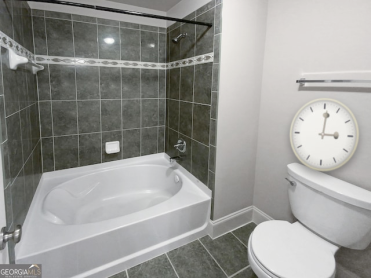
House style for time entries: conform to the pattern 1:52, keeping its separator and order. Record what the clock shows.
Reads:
3:01
